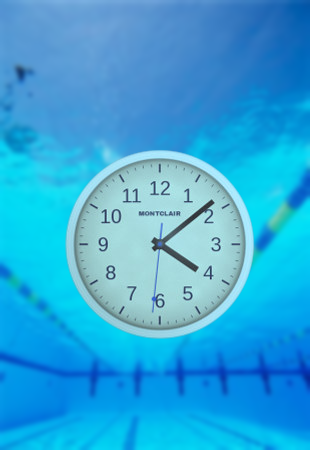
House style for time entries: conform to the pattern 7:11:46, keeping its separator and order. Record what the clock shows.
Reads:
4:08:31
